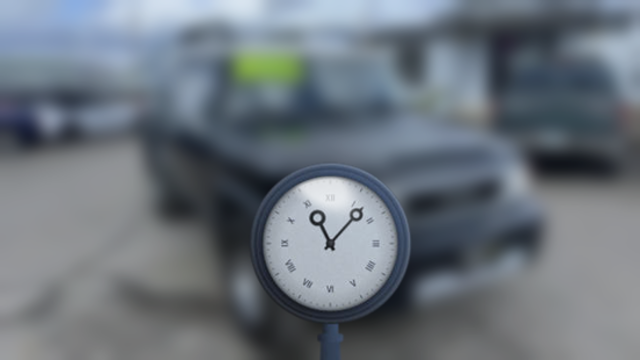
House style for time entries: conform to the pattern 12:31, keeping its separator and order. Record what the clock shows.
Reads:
11:07
